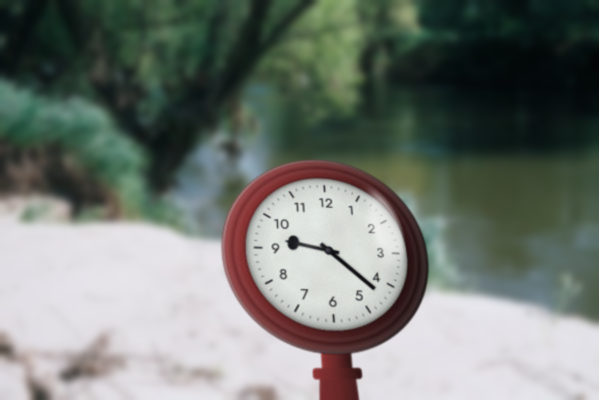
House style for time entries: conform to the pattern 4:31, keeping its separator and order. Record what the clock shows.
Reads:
9:22
